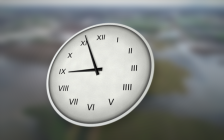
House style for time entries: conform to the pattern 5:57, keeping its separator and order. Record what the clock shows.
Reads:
8:56
